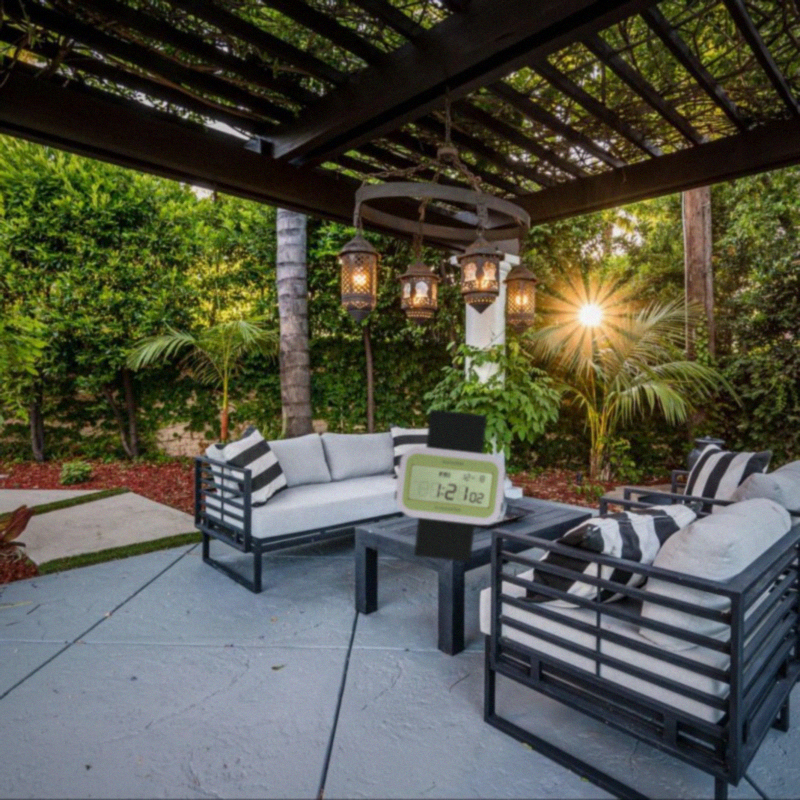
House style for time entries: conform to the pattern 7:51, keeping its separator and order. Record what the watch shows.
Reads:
1:21
